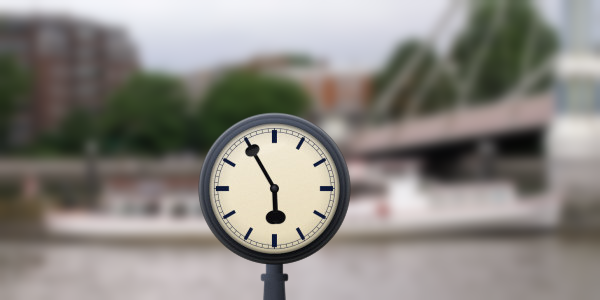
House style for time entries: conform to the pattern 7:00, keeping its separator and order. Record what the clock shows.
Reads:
5:55
